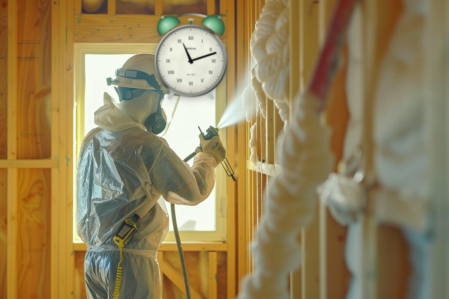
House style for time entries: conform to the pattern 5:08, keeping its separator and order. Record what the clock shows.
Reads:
11:12
